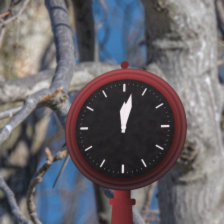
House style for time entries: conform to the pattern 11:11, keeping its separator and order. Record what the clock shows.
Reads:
12:02
